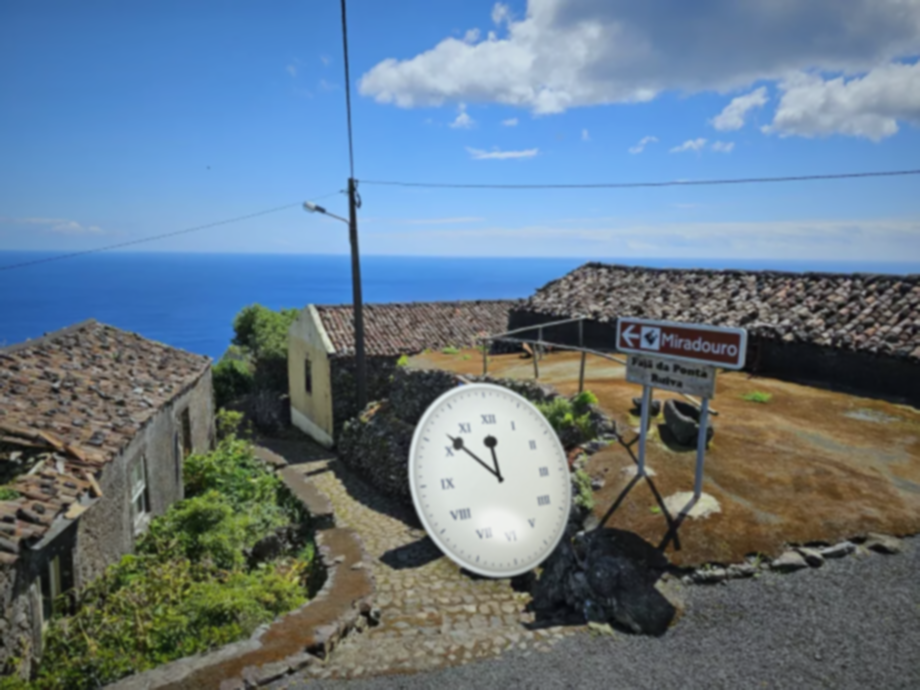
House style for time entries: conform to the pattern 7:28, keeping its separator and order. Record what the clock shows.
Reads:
11:52
